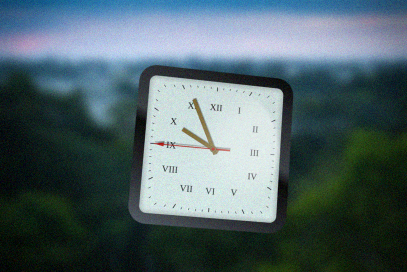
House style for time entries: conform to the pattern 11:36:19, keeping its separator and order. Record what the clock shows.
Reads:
9:55:45
